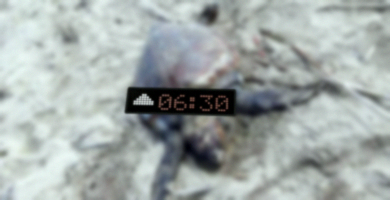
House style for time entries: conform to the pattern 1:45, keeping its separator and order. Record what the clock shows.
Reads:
6:30
